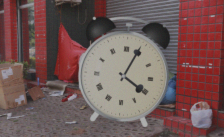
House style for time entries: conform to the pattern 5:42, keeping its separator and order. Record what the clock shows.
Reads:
4:04
